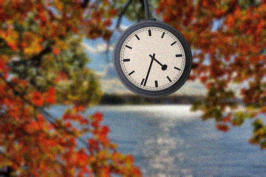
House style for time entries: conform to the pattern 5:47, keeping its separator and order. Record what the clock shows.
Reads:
4:34
